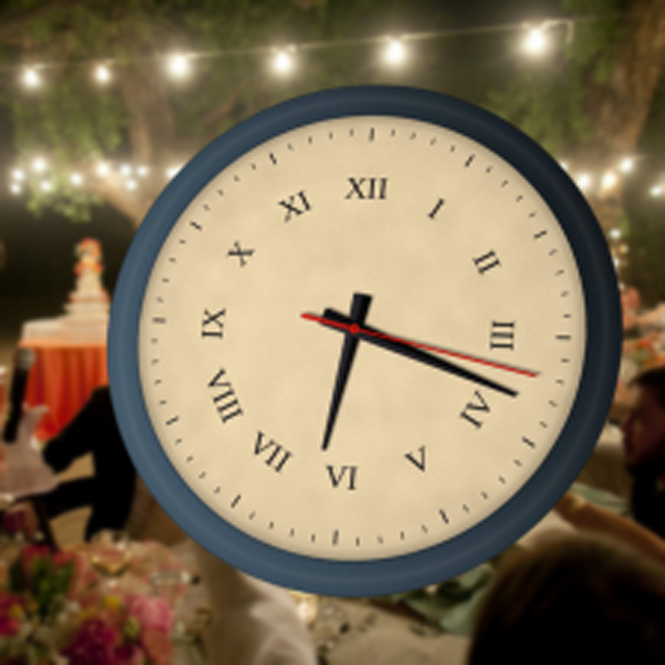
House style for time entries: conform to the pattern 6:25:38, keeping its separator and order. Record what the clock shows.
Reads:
6:18:17
